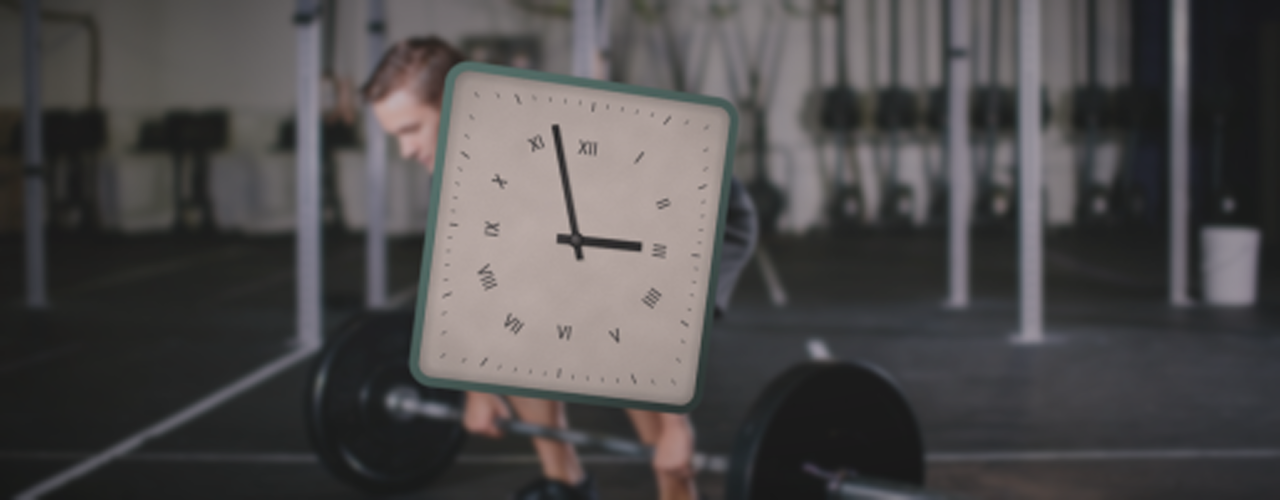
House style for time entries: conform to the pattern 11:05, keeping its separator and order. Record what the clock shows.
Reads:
2:57
